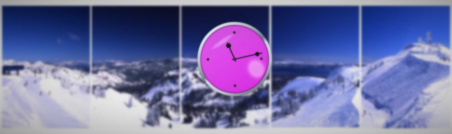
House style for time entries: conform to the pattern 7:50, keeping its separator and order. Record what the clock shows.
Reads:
11:13
